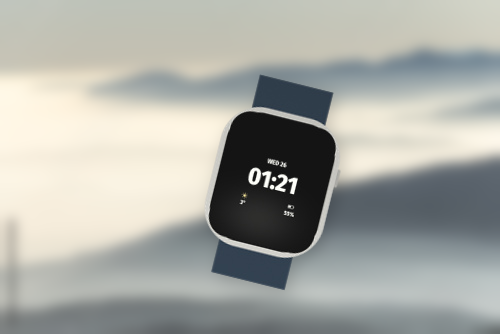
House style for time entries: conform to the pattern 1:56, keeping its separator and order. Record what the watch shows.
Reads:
1:21
